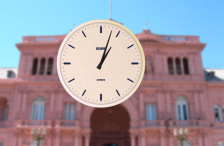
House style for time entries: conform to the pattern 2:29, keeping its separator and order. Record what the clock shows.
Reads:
1:03
